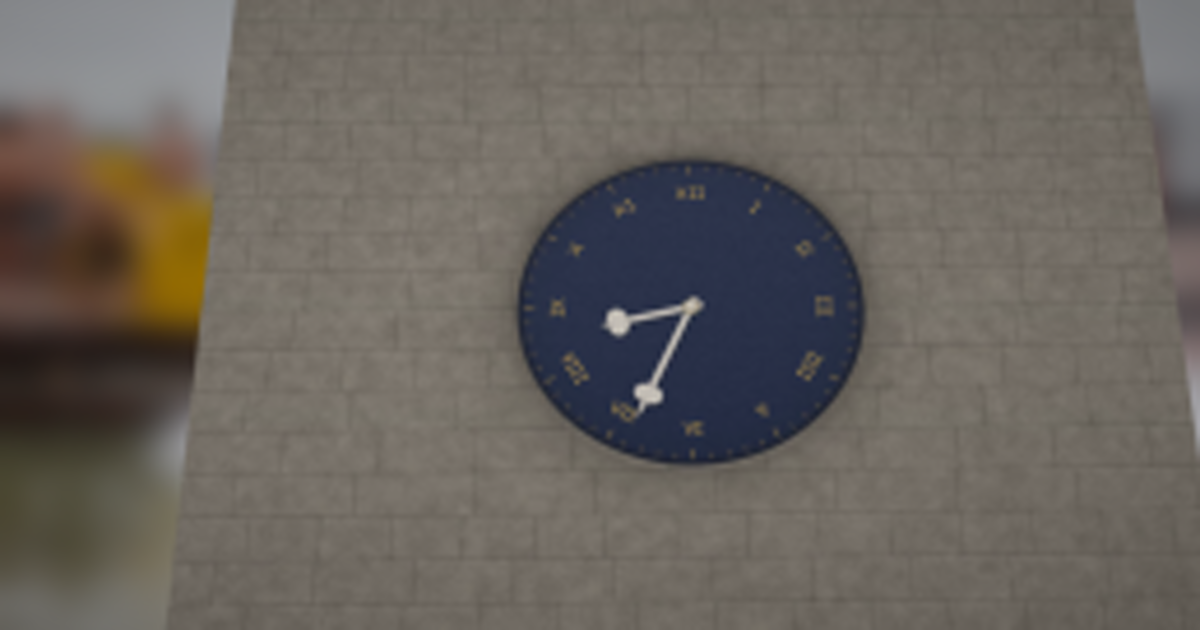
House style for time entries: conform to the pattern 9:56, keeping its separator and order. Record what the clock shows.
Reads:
8:34
